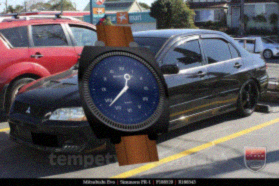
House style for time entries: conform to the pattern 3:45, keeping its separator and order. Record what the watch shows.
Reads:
12:38
